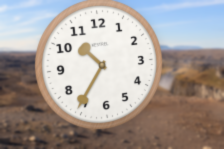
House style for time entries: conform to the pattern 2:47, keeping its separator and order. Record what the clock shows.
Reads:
10:36
